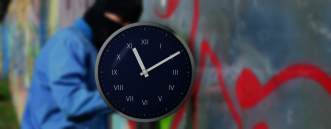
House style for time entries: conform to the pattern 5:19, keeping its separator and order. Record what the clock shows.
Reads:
11:10
